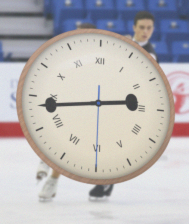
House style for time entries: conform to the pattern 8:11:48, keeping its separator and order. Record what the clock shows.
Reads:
2:43:30
